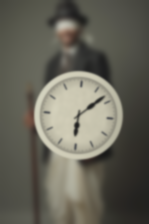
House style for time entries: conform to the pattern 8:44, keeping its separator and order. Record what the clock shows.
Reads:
6:08
